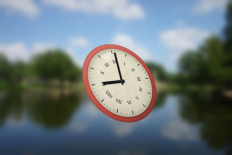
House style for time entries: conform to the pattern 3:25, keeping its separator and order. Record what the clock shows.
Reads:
9:01
